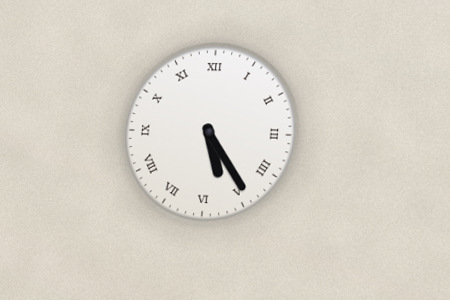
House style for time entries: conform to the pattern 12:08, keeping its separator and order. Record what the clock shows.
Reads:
5:24
